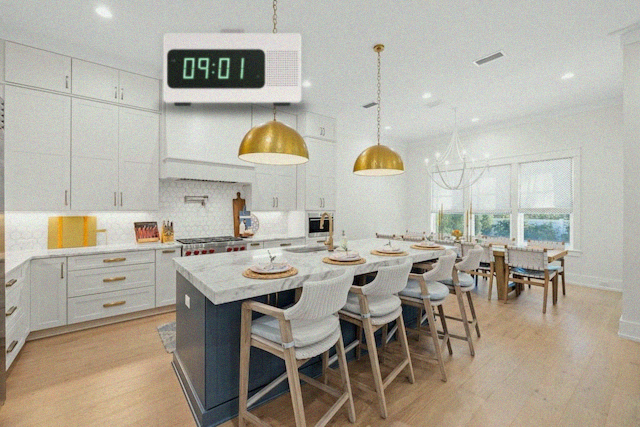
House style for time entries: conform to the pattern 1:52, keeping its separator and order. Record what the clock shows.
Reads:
9:01
